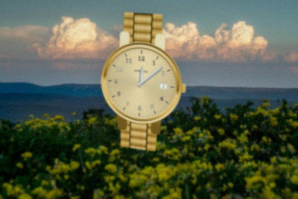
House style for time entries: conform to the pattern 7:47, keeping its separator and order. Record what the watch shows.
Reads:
12:08
